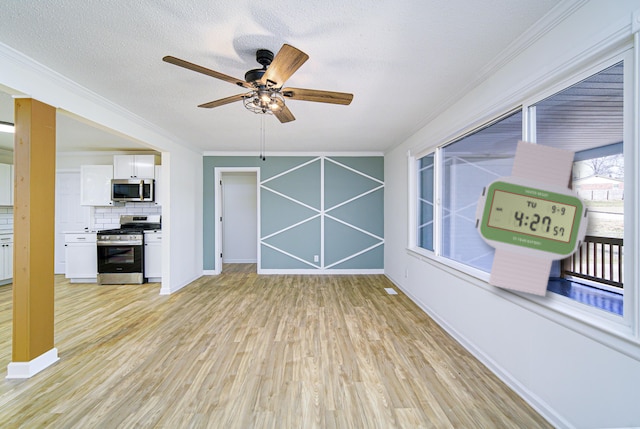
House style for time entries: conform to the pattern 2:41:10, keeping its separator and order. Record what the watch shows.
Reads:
4:27:57
